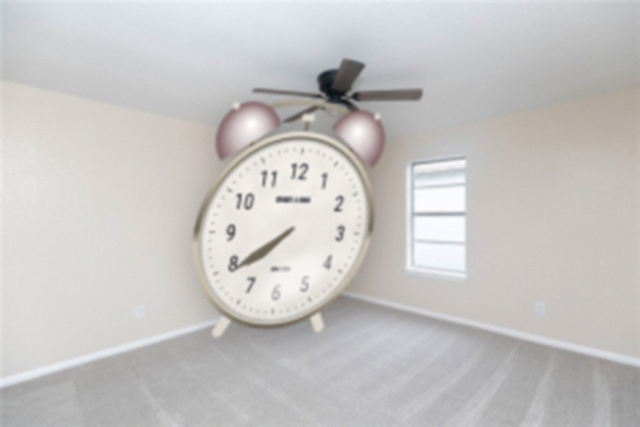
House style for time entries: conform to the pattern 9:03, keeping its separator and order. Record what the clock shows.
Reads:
7:39
